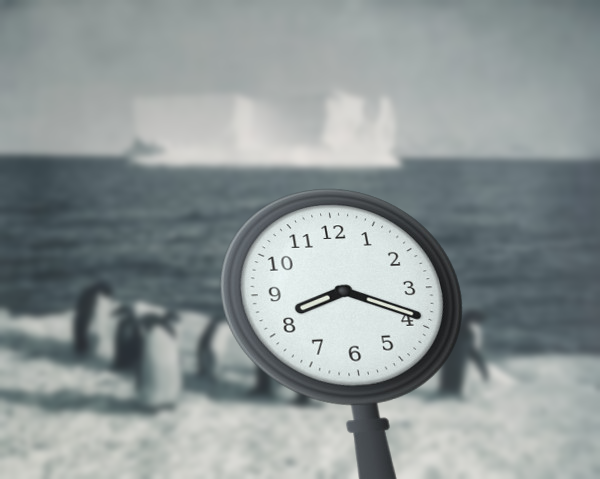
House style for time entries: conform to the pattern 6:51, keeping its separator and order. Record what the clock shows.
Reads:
8:19
